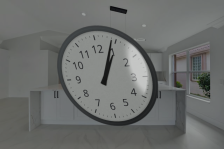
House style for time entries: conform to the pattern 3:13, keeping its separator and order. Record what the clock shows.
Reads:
1:04
